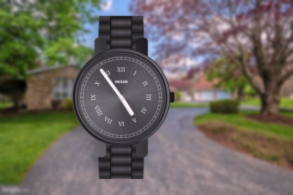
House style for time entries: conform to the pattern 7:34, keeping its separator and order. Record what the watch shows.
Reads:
4:54
